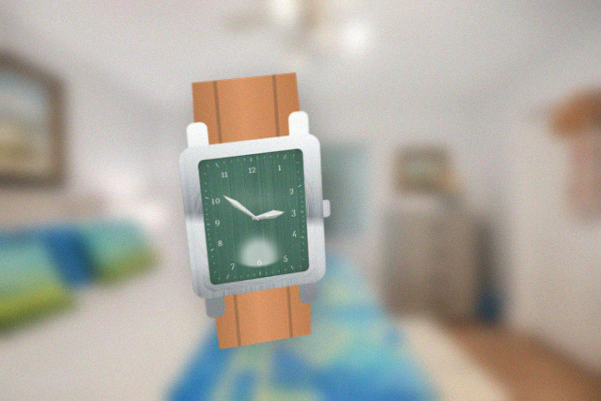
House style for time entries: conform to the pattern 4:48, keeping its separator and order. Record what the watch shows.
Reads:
2:52
